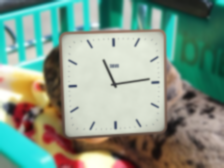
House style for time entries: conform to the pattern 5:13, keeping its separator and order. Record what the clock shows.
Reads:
11:14
